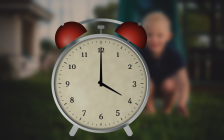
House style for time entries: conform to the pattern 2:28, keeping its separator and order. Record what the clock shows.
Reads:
4:00
